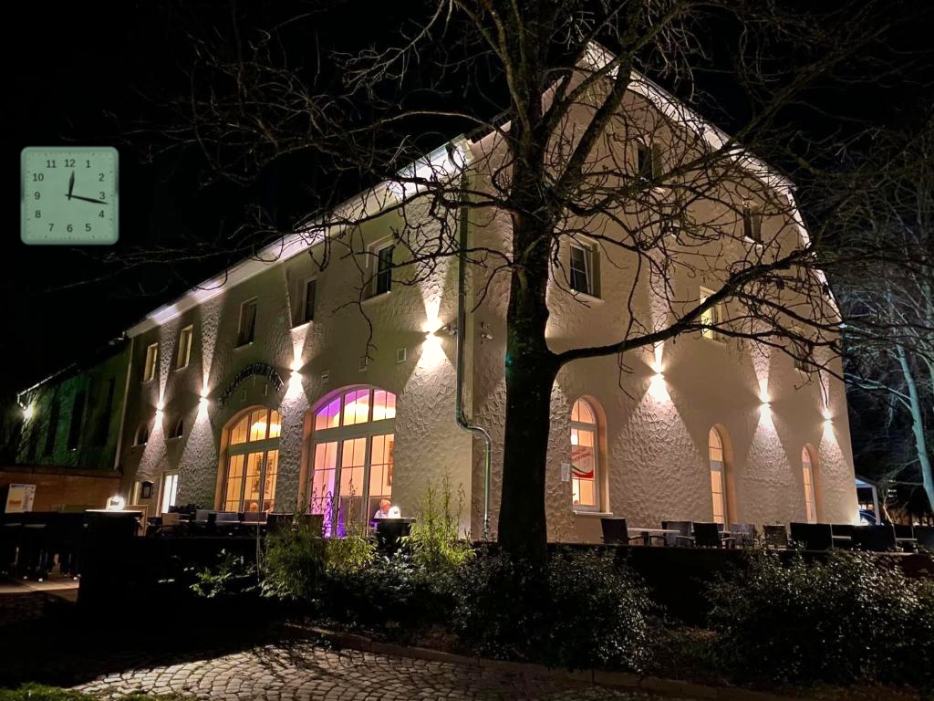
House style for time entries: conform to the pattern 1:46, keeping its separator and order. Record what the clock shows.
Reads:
12:17
